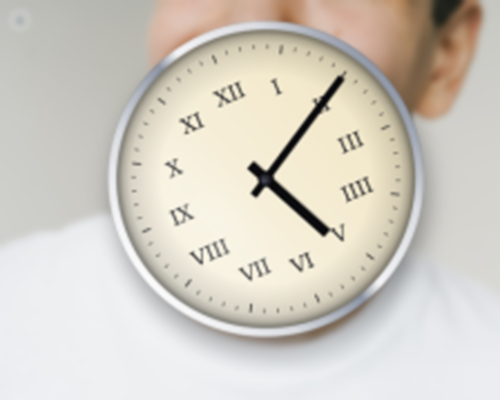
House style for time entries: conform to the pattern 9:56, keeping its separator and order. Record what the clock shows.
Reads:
5:10
